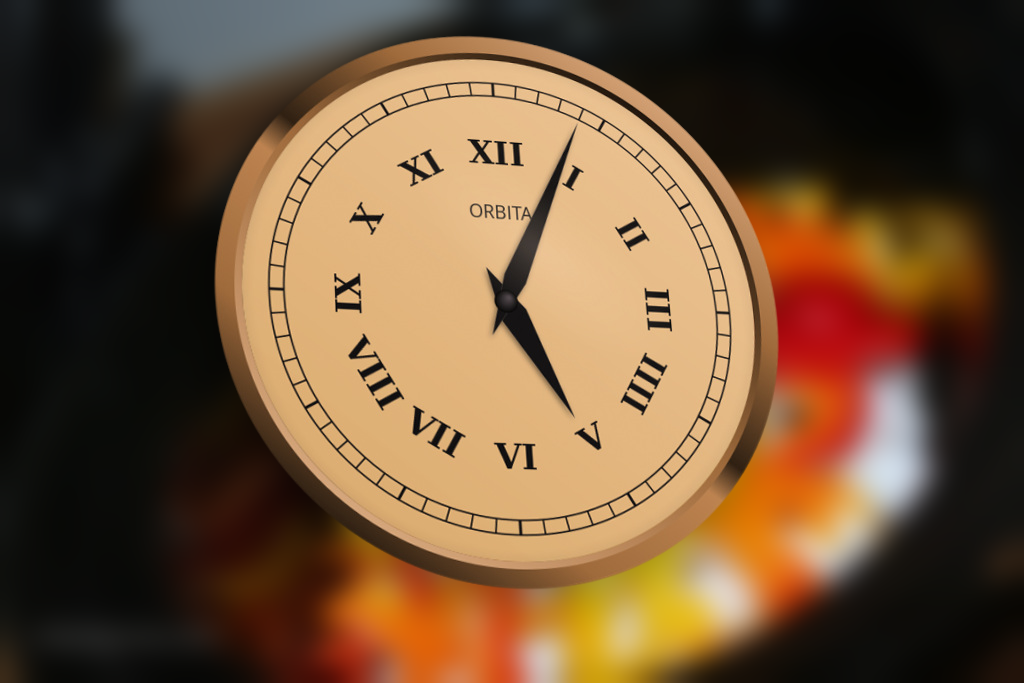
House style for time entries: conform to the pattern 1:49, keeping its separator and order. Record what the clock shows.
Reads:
5:04
